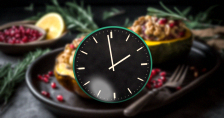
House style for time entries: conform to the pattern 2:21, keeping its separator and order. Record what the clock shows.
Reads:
1:59
